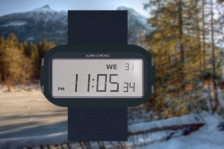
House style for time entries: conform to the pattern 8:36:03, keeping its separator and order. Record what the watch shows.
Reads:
11:05:34
